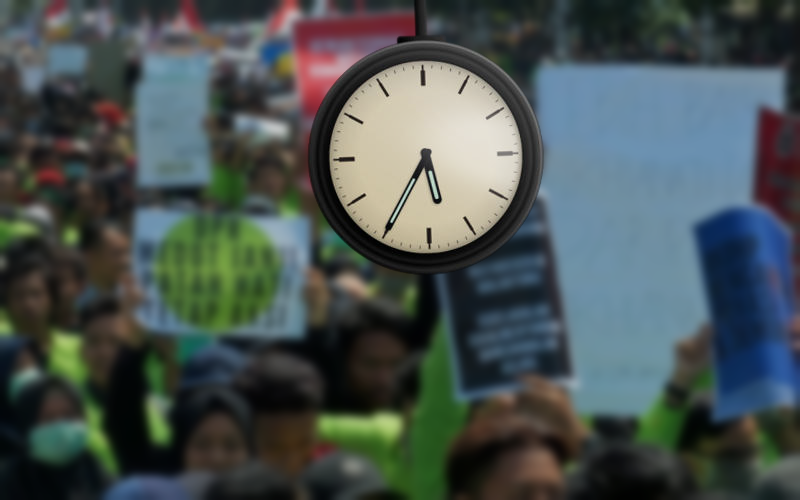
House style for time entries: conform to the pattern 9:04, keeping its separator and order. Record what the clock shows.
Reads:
5:35
